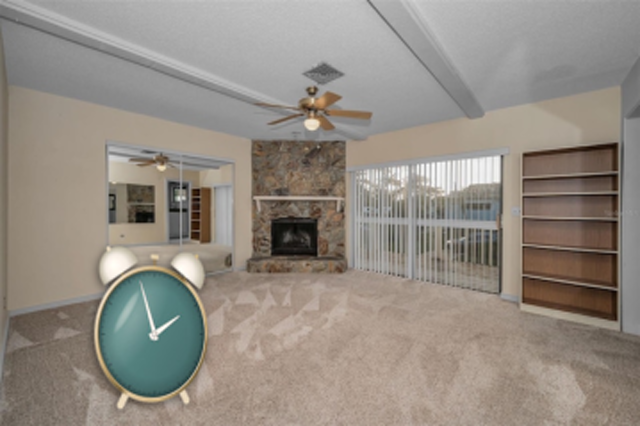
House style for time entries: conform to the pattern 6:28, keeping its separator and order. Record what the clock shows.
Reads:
1:57
